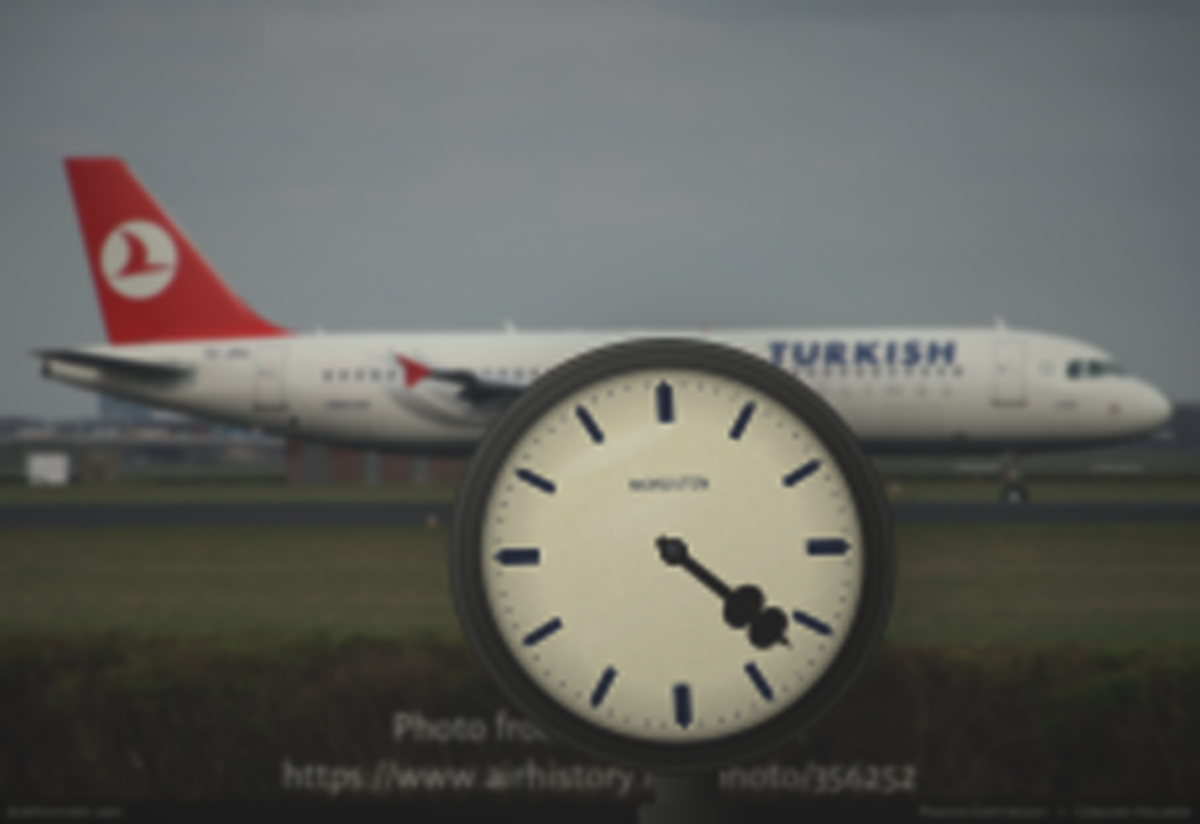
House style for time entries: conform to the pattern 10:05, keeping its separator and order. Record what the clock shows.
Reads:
4:22
